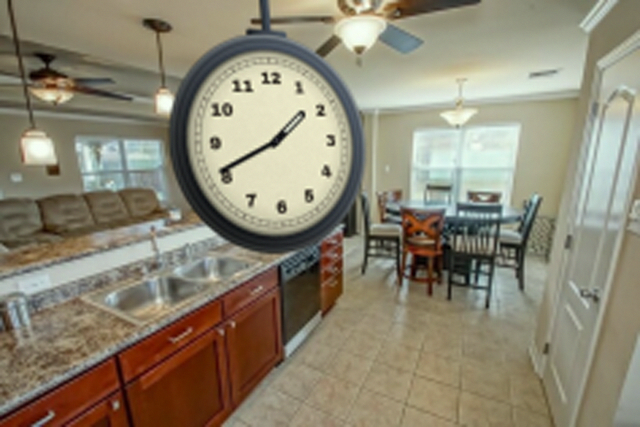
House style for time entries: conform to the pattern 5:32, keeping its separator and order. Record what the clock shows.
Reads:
1:41
